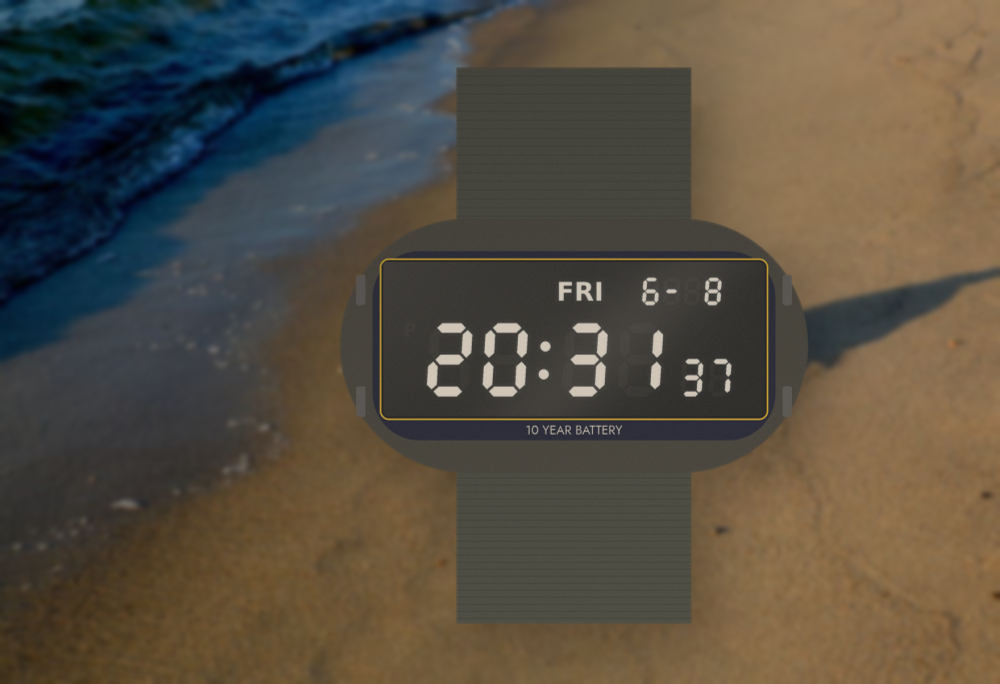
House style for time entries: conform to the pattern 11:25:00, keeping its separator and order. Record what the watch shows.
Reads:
20:31:37
